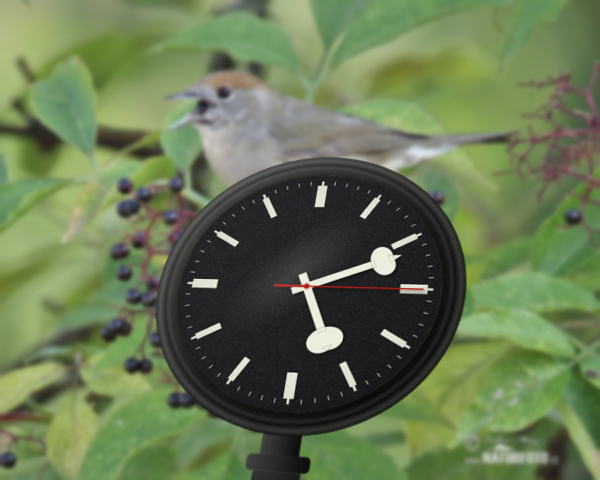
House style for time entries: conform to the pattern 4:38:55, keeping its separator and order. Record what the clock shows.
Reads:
5:11:15
